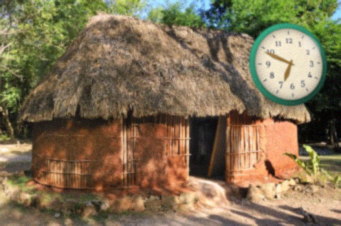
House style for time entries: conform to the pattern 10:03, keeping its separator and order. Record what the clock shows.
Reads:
6:49
